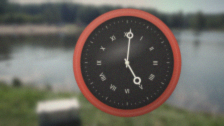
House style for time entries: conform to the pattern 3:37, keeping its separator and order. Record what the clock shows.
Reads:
5:01
